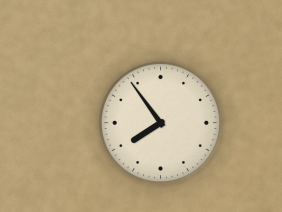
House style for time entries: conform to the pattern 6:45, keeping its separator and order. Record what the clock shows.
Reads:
7:54
